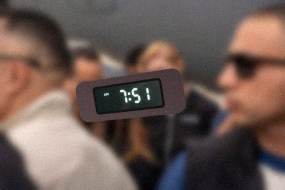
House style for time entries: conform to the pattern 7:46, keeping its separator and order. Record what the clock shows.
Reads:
7:51
